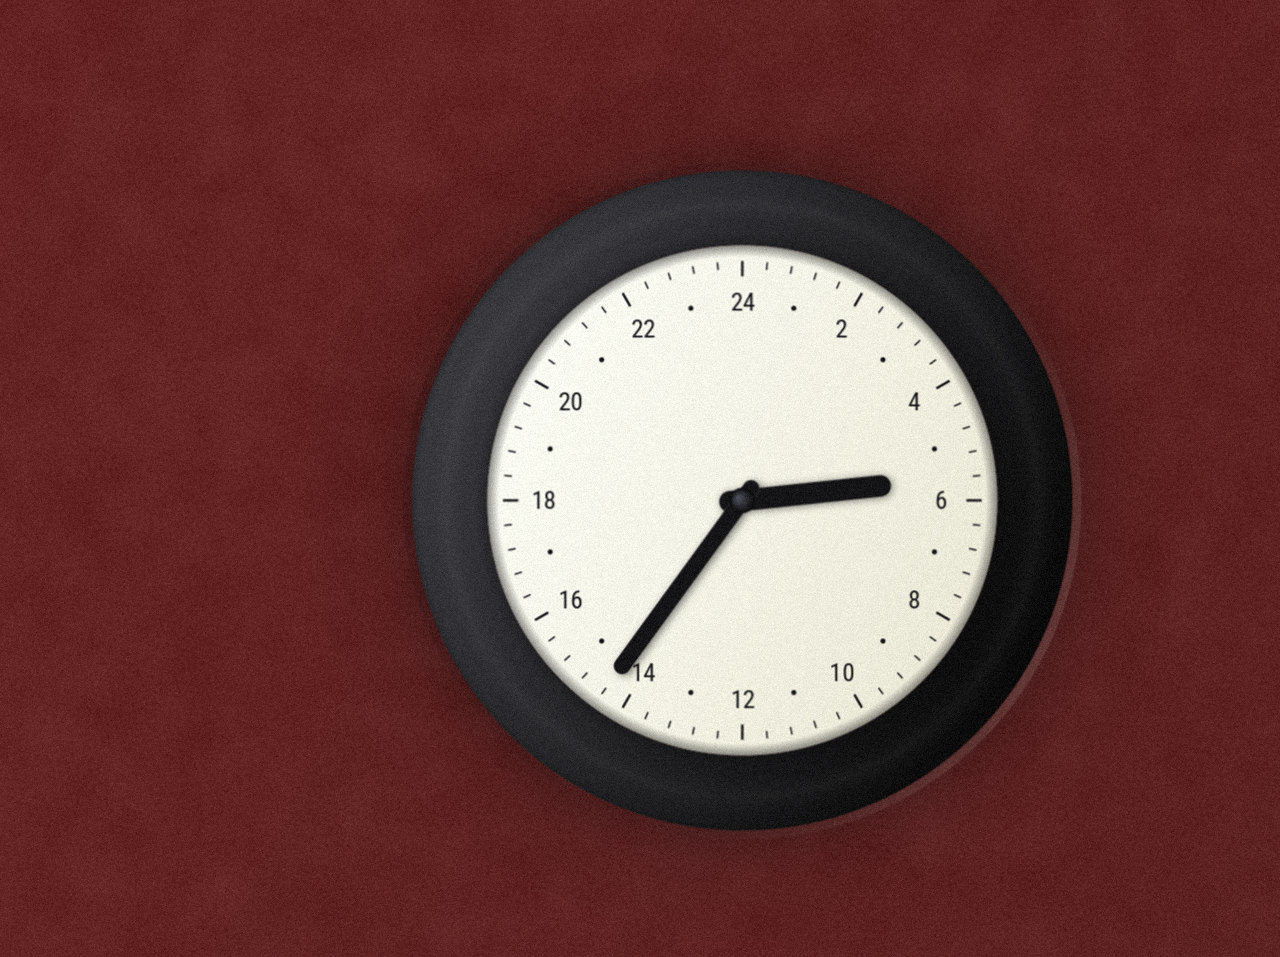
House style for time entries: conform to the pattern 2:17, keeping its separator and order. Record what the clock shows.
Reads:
5:36
